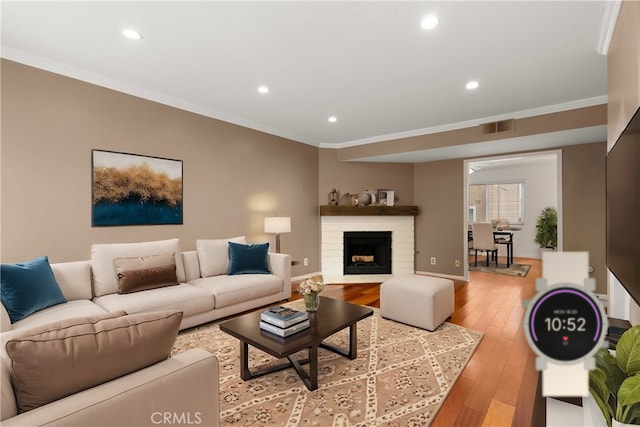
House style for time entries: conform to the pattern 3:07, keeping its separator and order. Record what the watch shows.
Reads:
10:52
